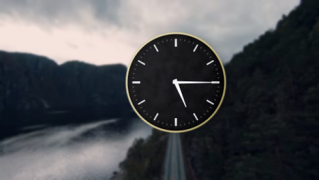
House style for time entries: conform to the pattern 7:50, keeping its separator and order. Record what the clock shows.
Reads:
5:15
